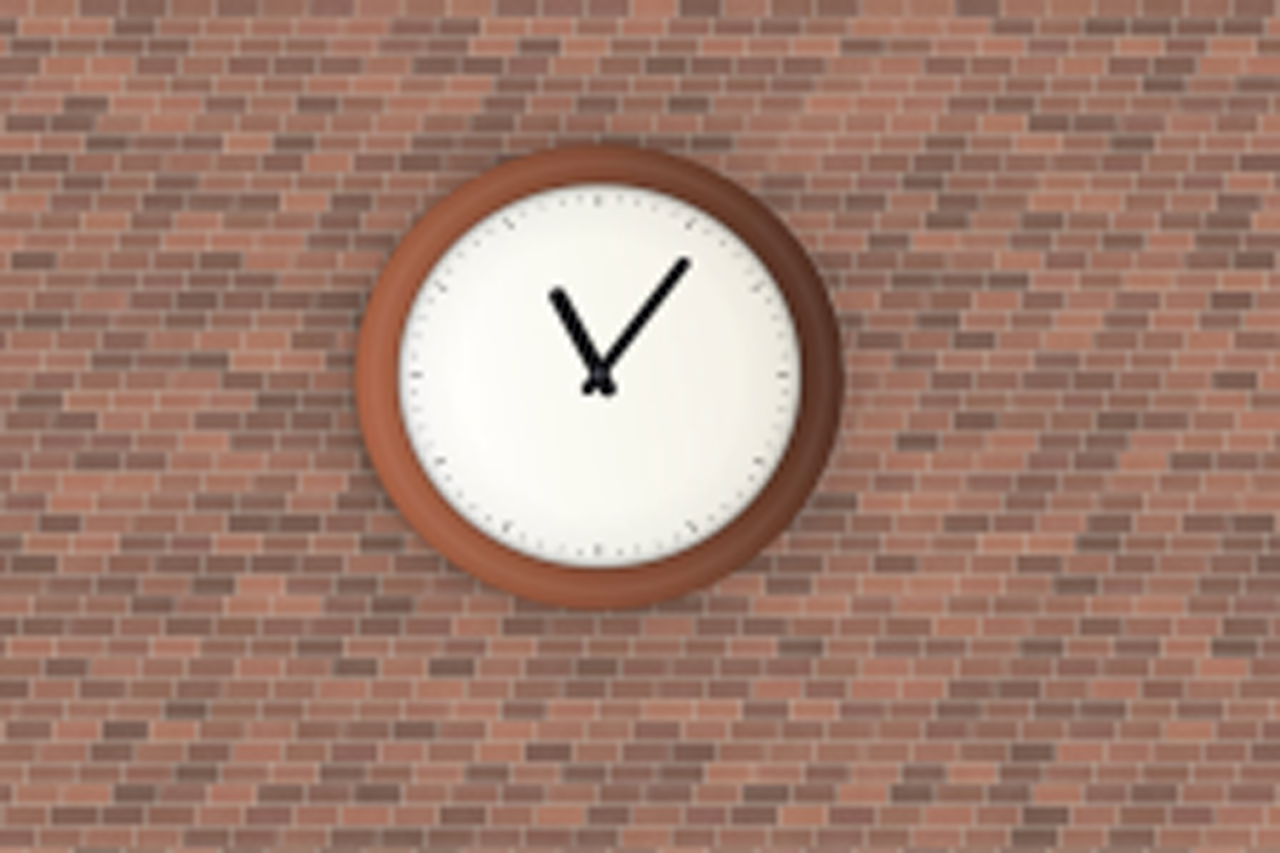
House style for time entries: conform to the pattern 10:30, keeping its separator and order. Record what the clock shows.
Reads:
11:06
